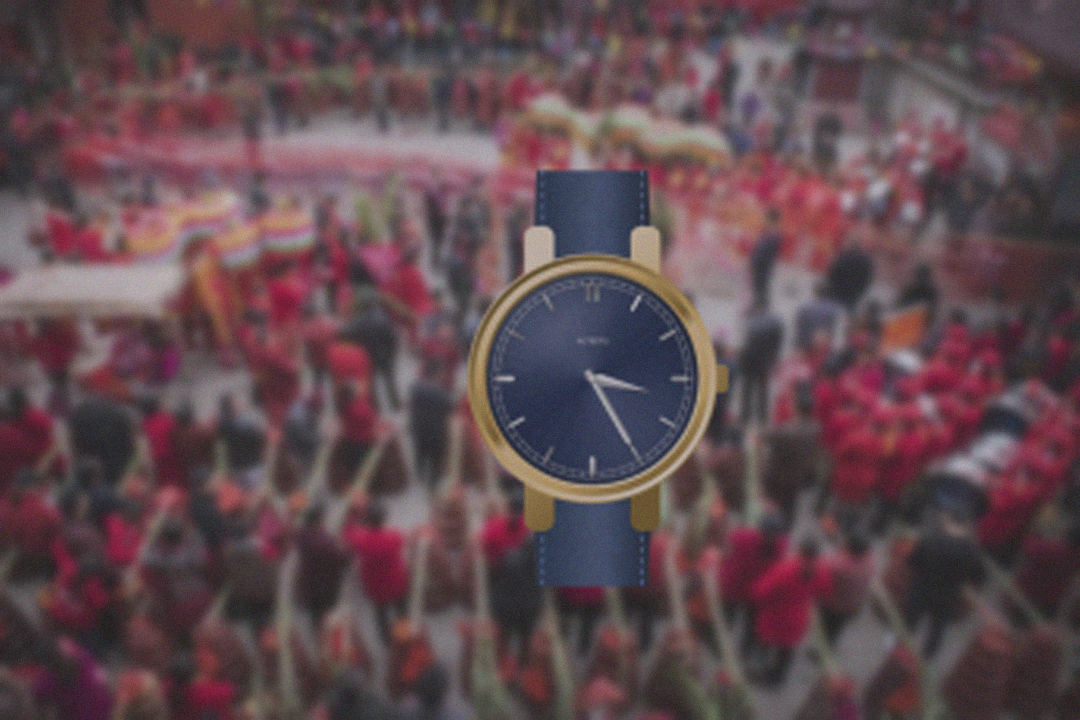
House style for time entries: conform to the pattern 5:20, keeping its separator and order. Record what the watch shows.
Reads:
3:25
